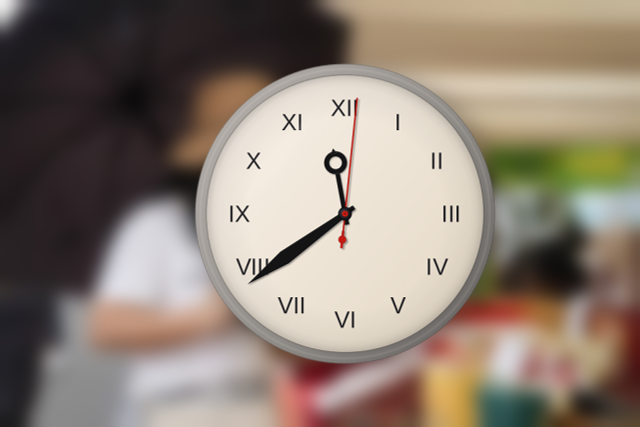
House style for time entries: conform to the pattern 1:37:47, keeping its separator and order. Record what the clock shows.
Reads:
11:39:01
